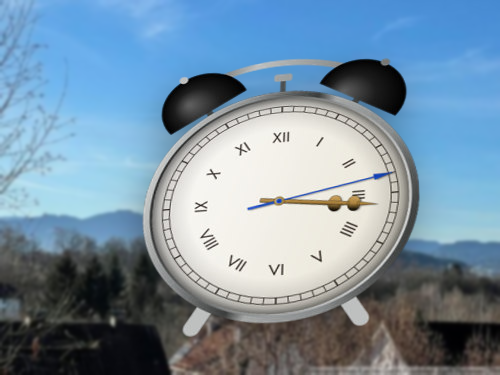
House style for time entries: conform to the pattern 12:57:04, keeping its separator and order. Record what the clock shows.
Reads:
3:16:13
